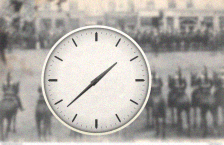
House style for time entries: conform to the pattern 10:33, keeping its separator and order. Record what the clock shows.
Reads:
1:38
